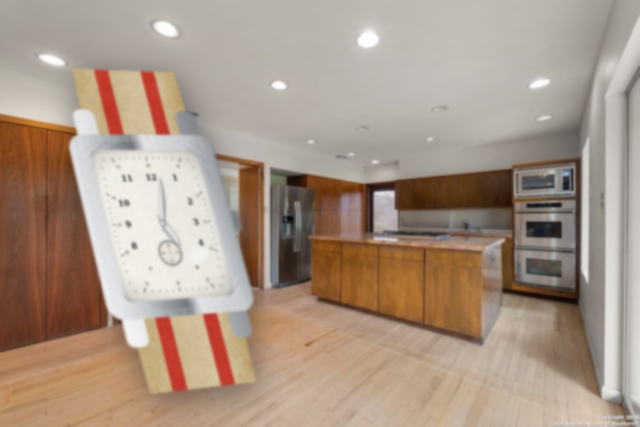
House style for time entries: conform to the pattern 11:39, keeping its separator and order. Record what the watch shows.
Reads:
5:02
